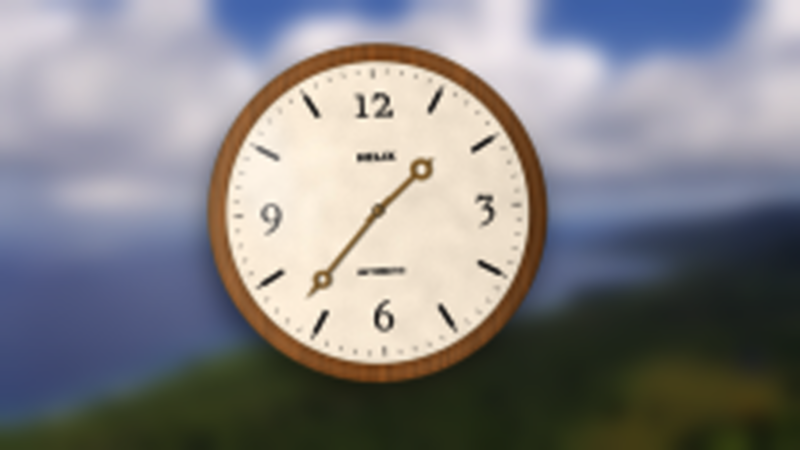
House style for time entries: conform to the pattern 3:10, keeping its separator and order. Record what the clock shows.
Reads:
1:37
